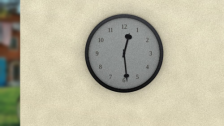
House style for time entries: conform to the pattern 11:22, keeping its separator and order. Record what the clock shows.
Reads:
12:29
